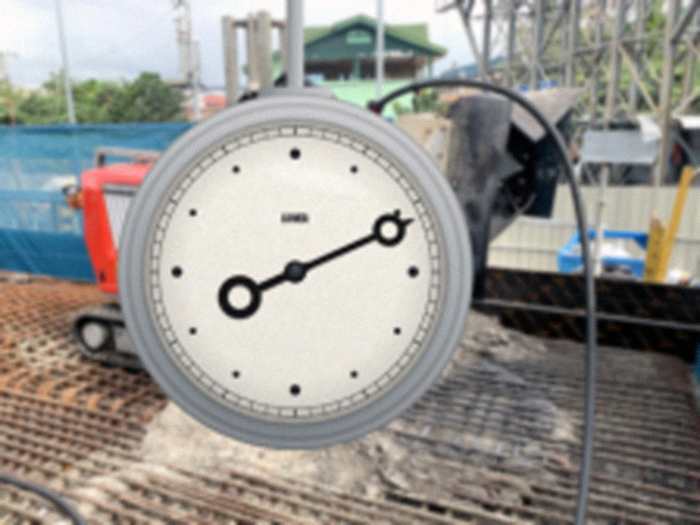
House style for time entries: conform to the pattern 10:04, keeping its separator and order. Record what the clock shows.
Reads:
8:11
